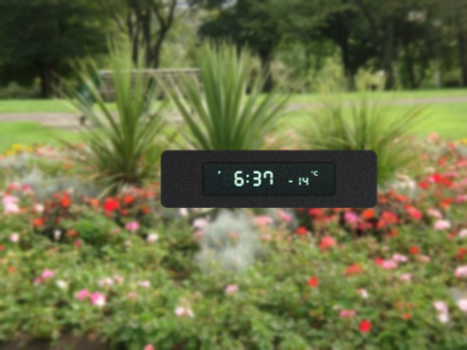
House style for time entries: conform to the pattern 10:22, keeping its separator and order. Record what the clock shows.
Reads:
6:37
